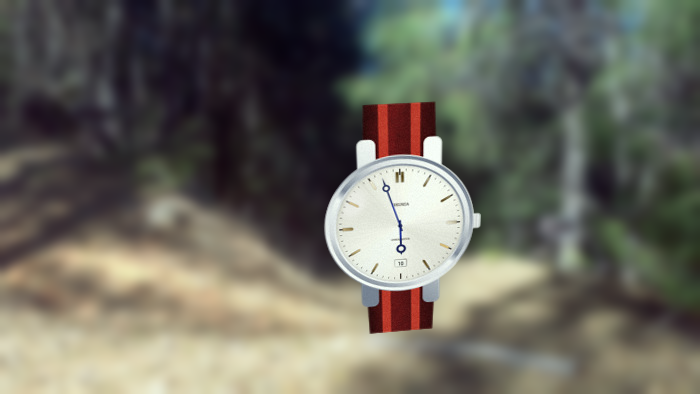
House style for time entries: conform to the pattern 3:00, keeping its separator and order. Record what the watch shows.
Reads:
5:57
